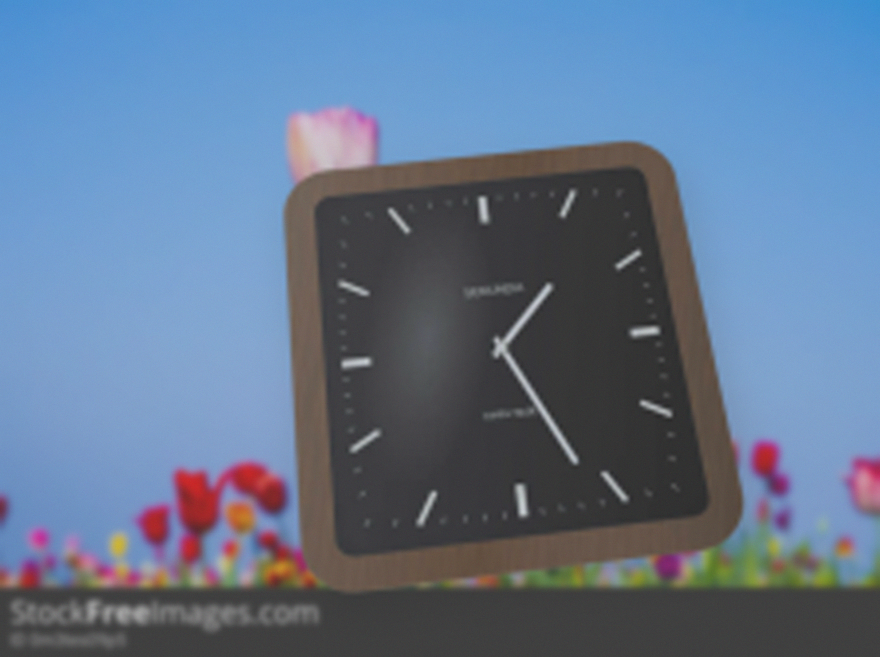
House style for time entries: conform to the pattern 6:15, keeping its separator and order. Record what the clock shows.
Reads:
1:26
